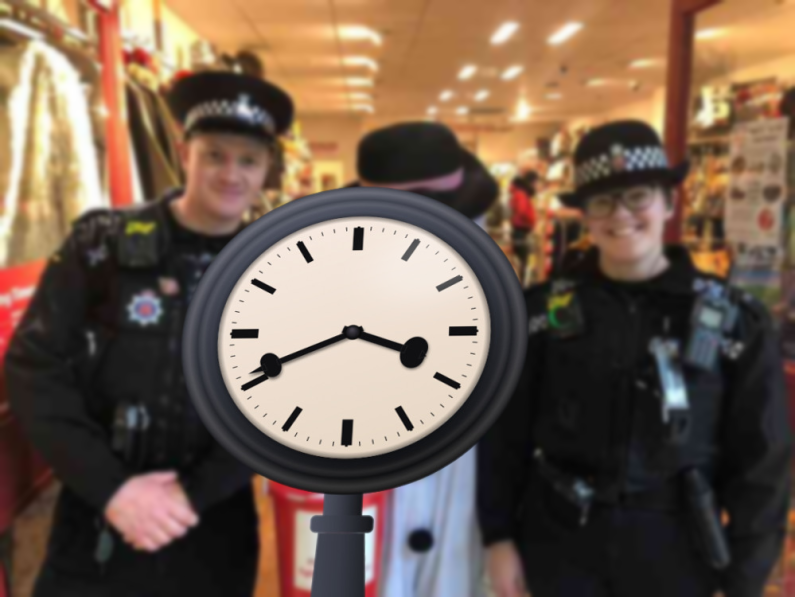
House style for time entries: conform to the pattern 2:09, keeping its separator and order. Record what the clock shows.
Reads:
3:41
